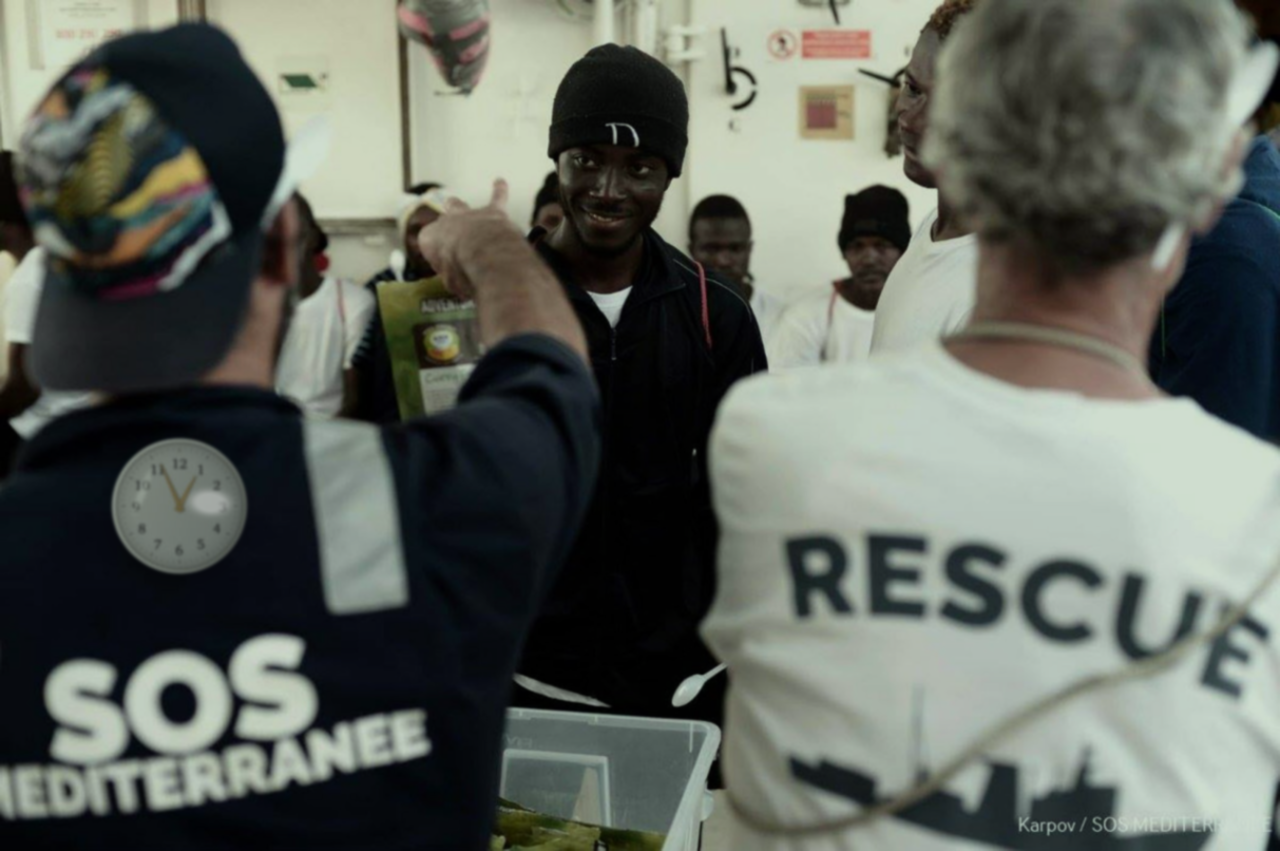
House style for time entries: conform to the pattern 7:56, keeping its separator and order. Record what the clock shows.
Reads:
12:56
